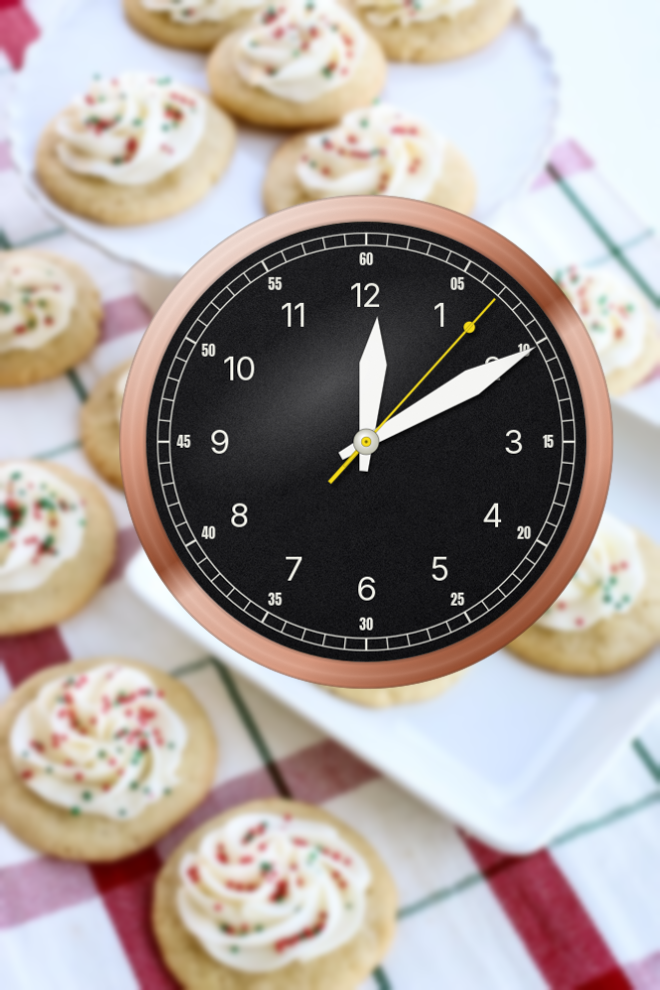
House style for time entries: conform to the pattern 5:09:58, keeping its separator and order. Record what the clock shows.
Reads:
12:10:07
